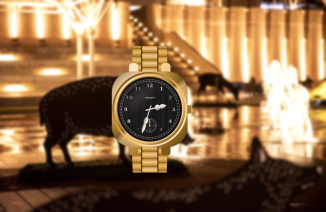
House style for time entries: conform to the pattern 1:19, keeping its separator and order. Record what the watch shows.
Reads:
2:33
